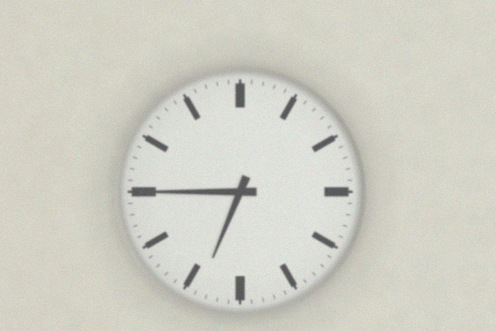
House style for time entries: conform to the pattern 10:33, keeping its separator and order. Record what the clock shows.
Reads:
6:45
